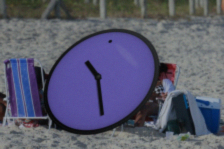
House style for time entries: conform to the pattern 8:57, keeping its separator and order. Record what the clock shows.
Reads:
10:26
